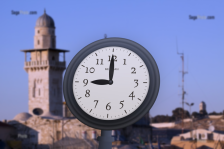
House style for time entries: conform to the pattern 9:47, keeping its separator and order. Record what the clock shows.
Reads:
9:00
